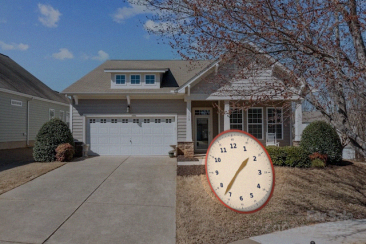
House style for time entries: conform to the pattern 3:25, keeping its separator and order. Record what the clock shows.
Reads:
1:37
